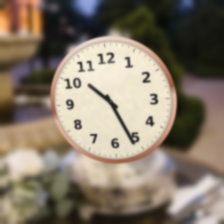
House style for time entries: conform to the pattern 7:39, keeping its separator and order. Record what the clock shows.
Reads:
10:26
